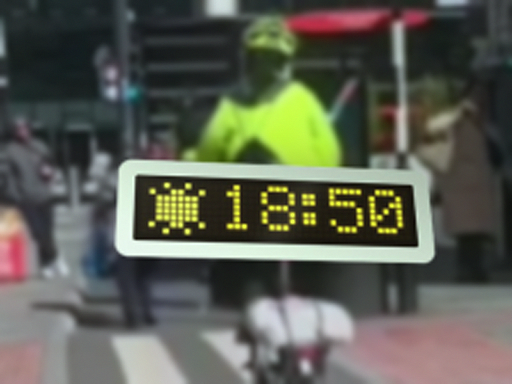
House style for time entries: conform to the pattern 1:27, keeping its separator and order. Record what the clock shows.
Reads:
18:50
